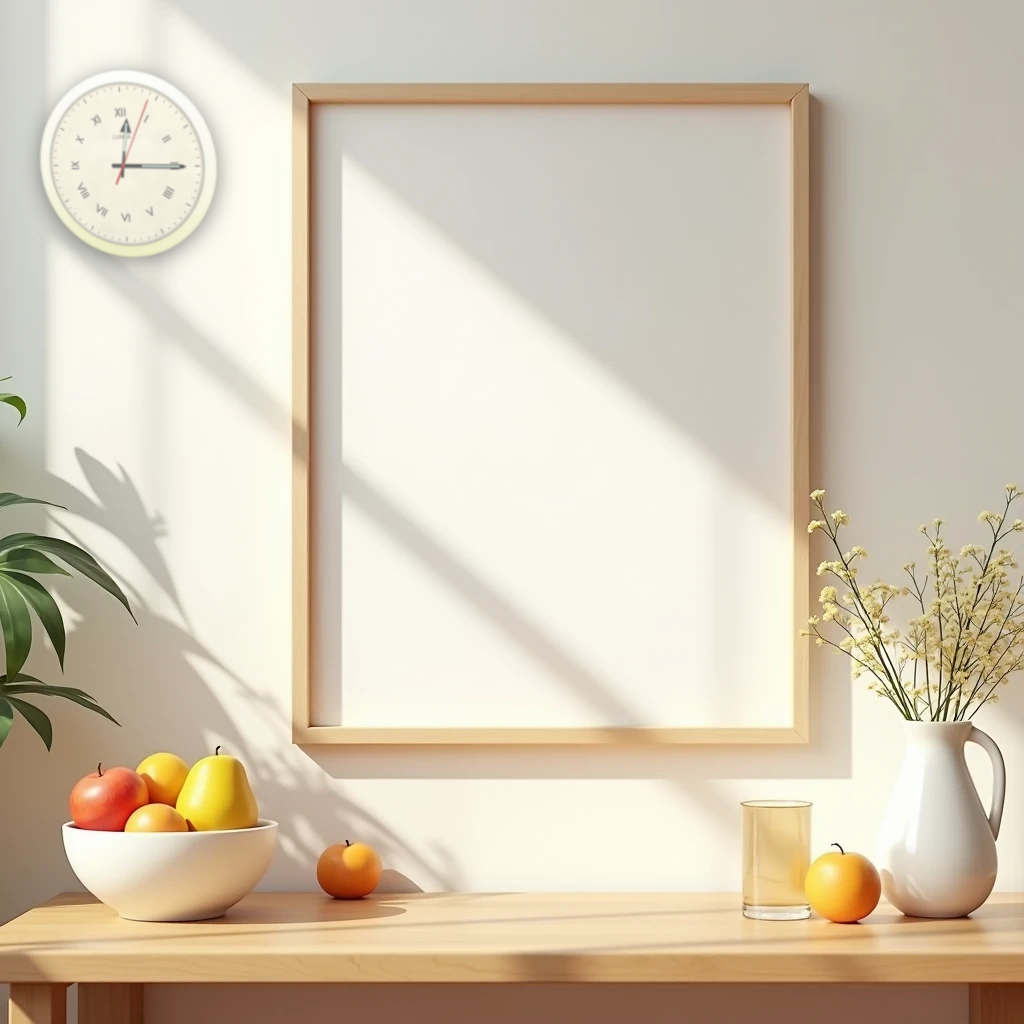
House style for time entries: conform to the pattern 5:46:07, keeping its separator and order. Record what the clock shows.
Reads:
12:15:04
